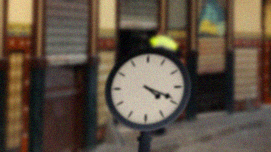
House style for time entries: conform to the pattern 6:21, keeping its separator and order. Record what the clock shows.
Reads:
4:19
